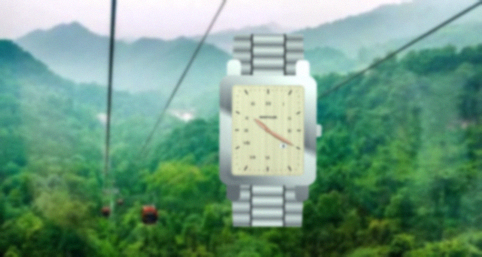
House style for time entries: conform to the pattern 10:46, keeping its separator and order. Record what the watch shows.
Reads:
10:20
